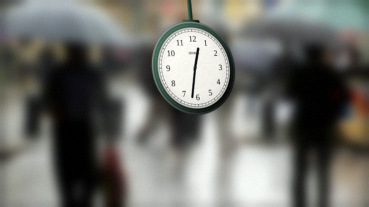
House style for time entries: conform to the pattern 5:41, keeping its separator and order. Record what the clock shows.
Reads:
12:32
